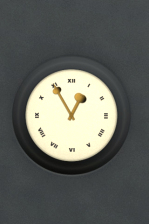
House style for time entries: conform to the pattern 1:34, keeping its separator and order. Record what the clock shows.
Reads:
12:55
